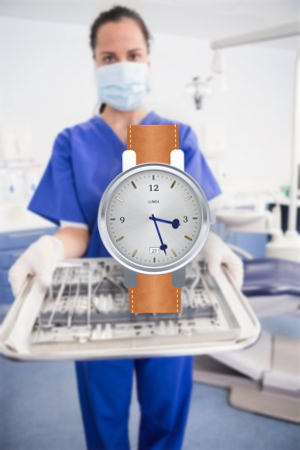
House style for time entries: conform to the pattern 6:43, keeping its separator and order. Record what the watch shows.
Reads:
3:27
